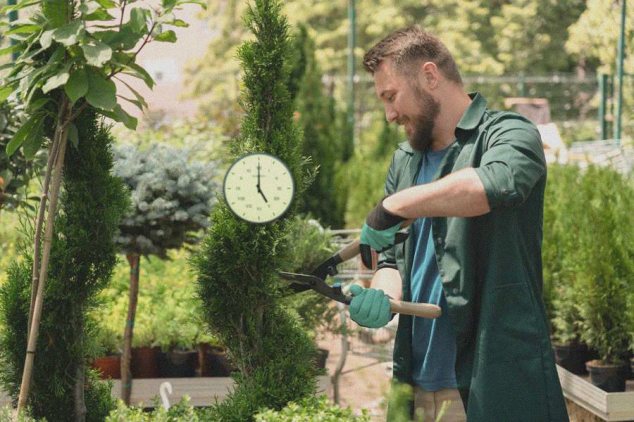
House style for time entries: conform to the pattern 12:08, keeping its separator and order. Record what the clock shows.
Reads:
5:00
